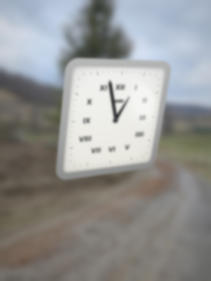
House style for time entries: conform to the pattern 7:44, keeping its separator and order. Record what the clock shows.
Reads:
12:57
